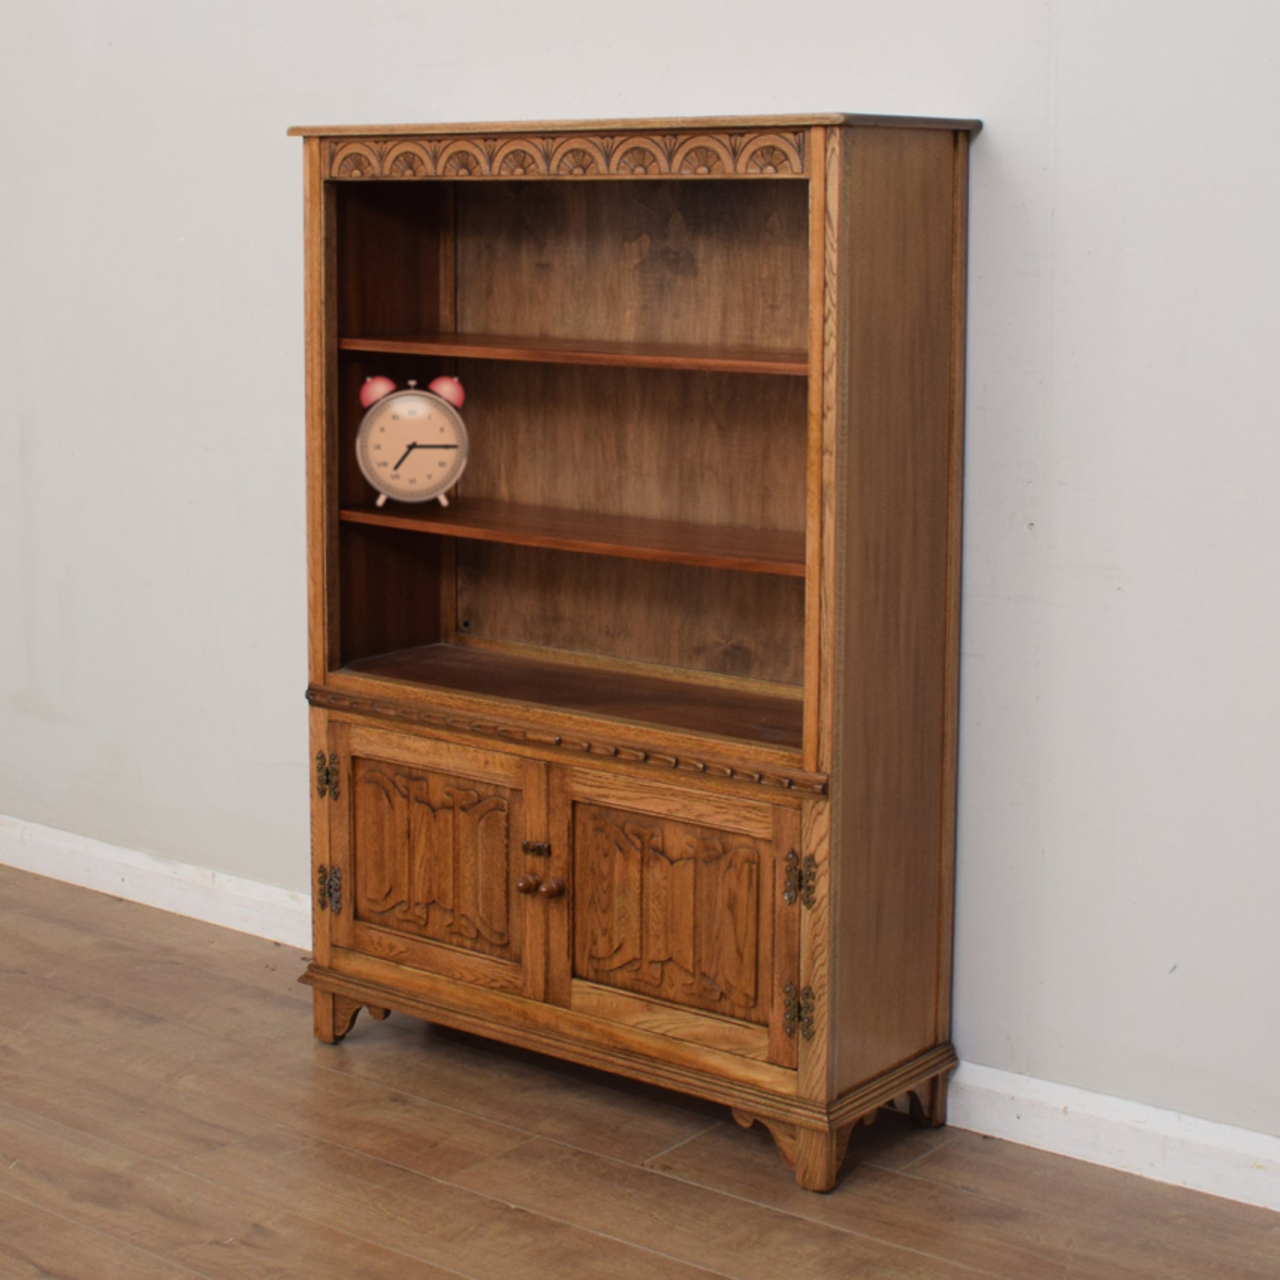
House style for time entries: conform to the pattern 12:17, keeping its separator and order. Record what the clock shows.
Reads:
7:15
